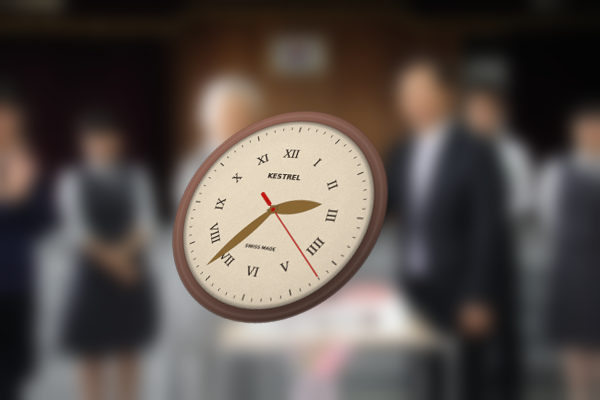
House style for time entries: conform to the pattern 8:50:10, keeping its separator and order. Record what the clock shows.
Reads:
2:36:22
